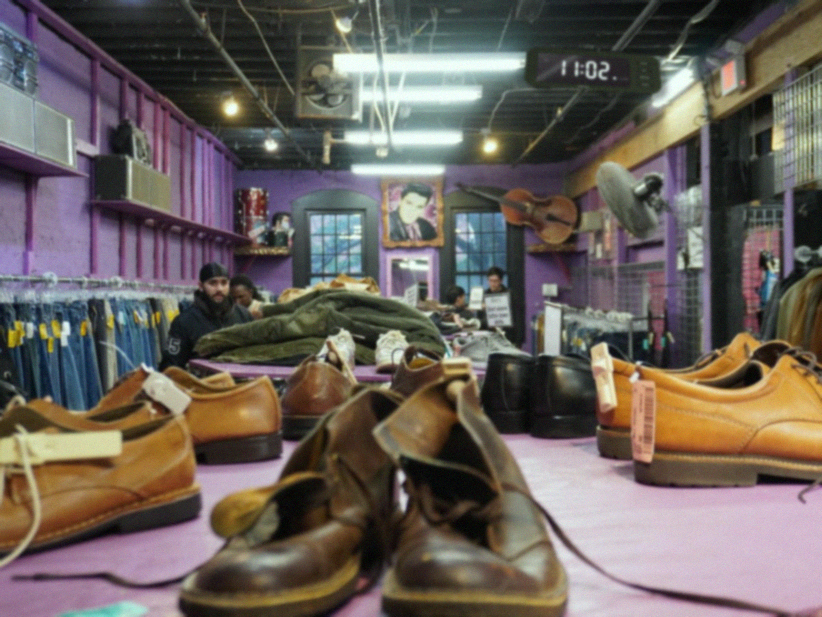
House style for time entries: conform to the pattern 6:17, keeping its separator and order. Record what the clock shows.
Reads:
11:02
